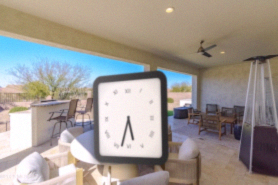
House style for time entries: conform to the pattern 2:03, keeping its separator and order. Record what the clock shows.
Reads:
5:33
